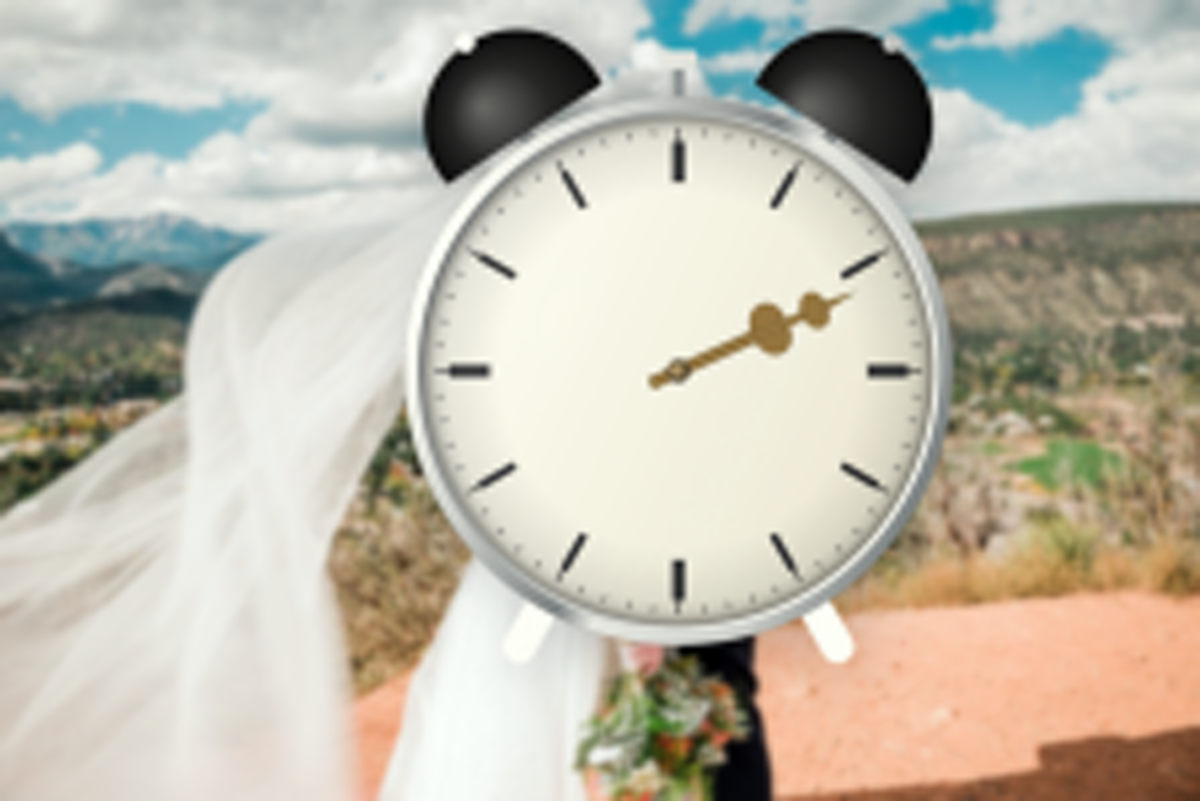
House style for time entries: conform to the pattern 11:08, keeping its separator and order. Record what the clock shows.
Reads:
2:11
